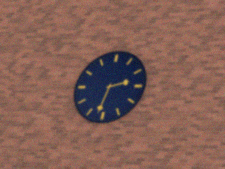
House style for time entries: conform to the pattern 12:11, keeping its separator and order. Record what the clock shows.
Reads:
2:32
